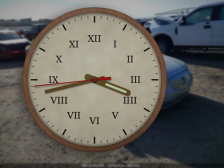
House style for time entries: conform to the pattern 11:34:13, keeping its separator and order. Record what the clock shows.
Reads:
3:42:44
